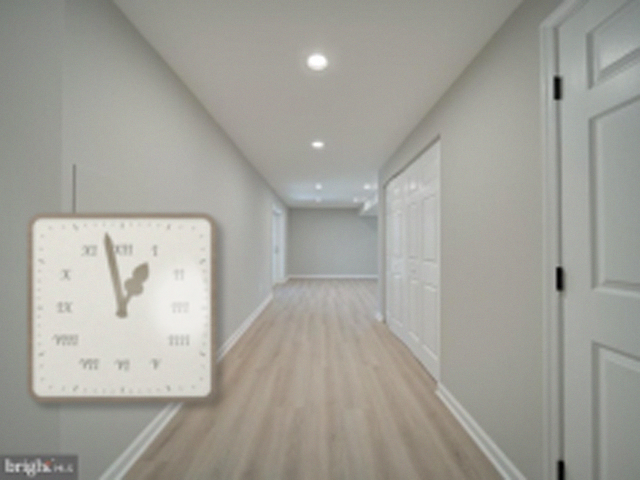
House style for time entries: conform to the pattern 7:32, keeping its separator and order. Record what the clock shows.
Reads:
12:58
